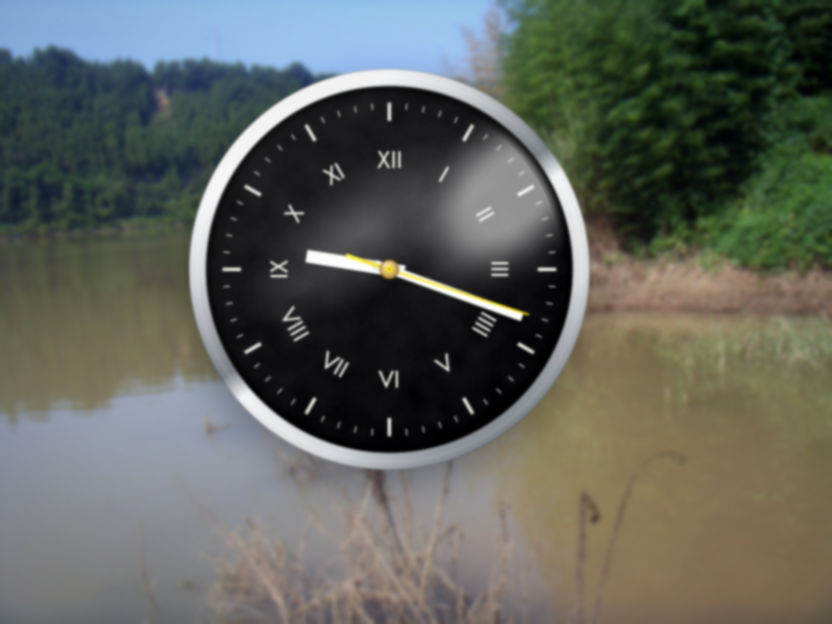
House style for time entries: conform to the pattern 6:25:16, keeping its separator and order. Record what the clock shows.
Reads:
9:18:18
